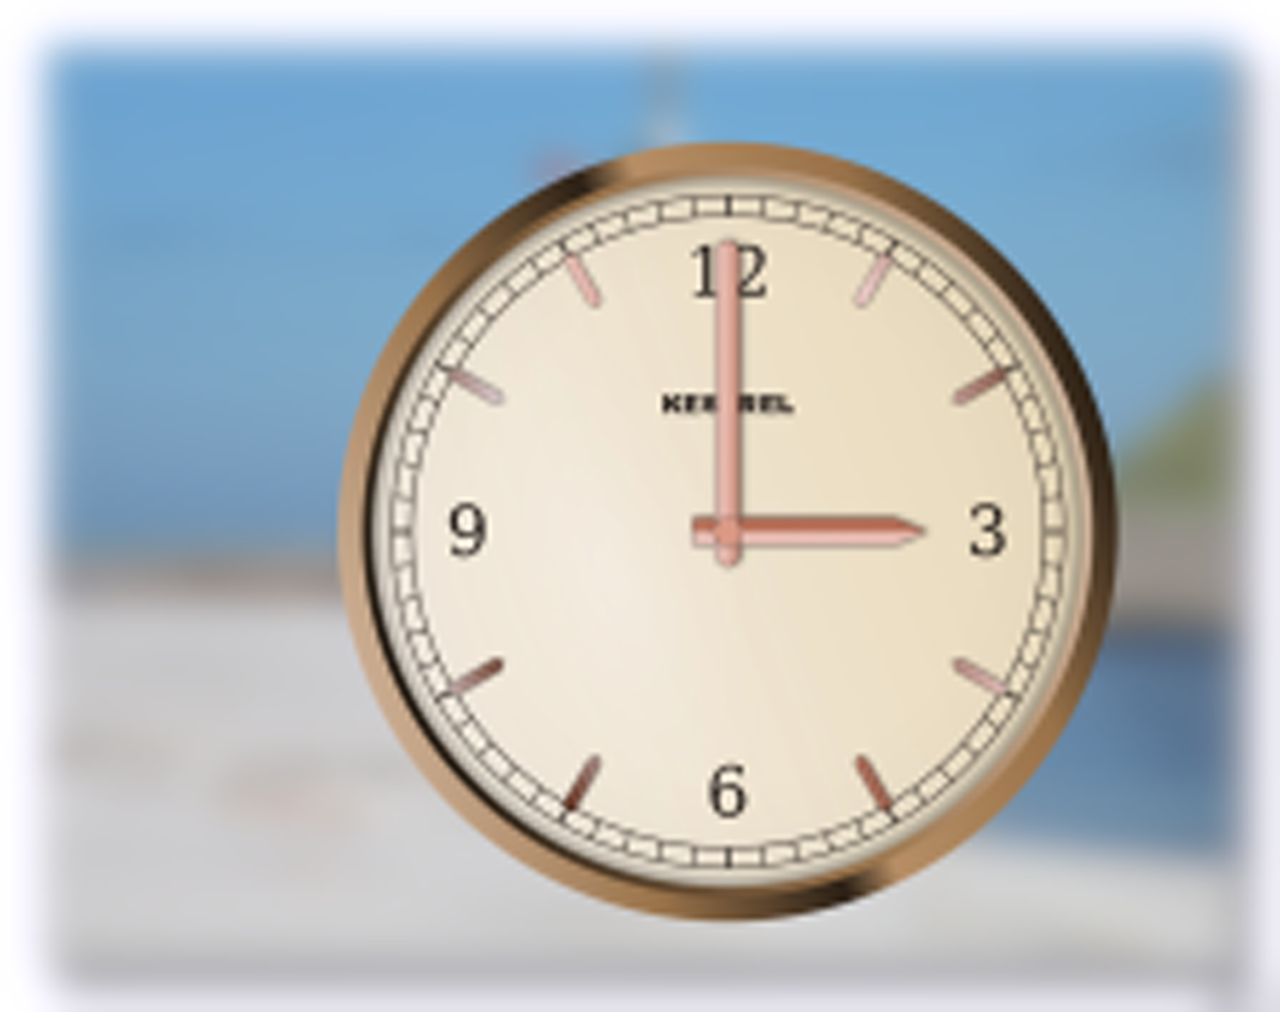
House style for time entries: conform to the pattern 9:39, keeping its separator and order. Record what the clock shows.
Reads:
3:00
